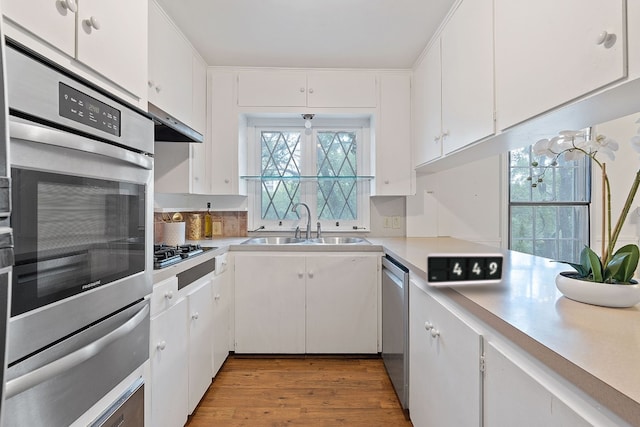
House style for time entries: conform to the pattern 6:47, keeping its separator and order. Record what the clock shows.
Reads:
4:49
